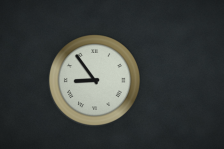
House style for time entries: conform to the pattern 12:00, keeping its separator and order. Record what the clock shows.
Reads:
8:54
